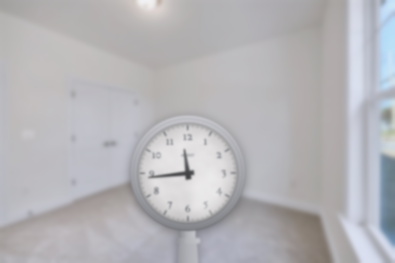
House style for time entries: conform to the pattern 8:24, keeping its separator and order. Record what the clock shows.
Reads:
11:44
